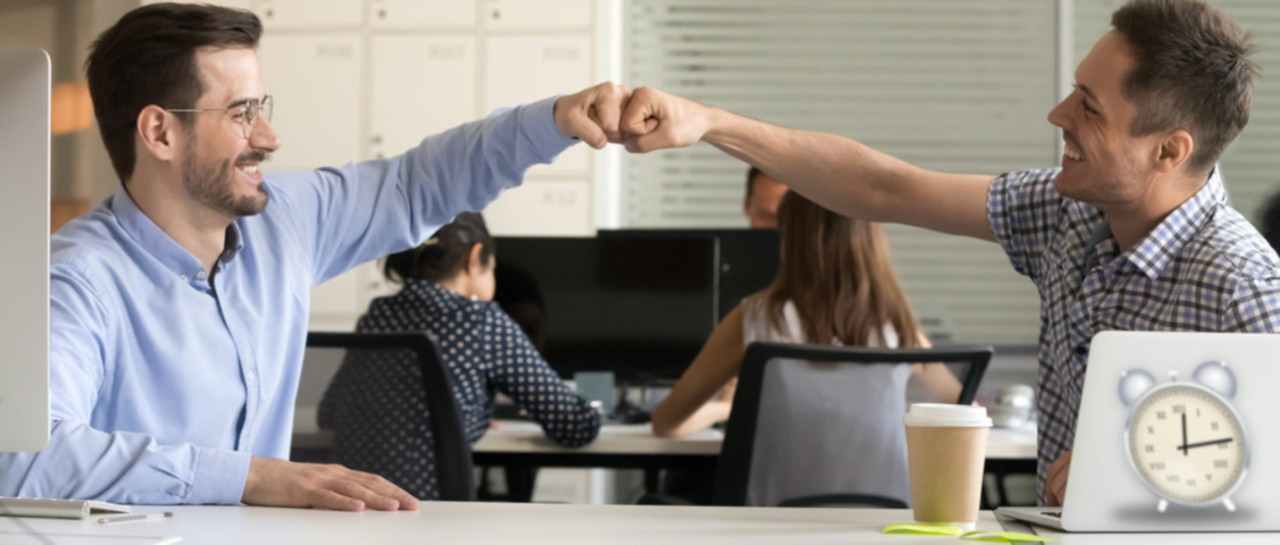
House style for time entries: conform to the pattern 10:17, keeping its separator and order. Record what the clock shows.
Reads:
12:14
